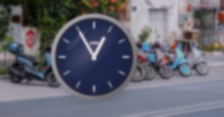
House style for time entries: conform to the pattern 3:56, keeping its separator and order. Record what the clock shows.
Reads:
12:55
